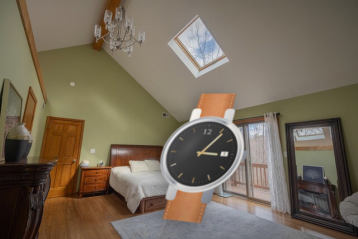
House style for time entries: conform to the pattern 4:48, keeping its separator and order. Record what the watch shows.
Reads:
3:06
